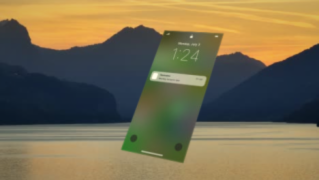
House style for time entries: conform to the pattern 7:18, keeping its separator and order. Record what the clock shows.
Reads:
1:24
